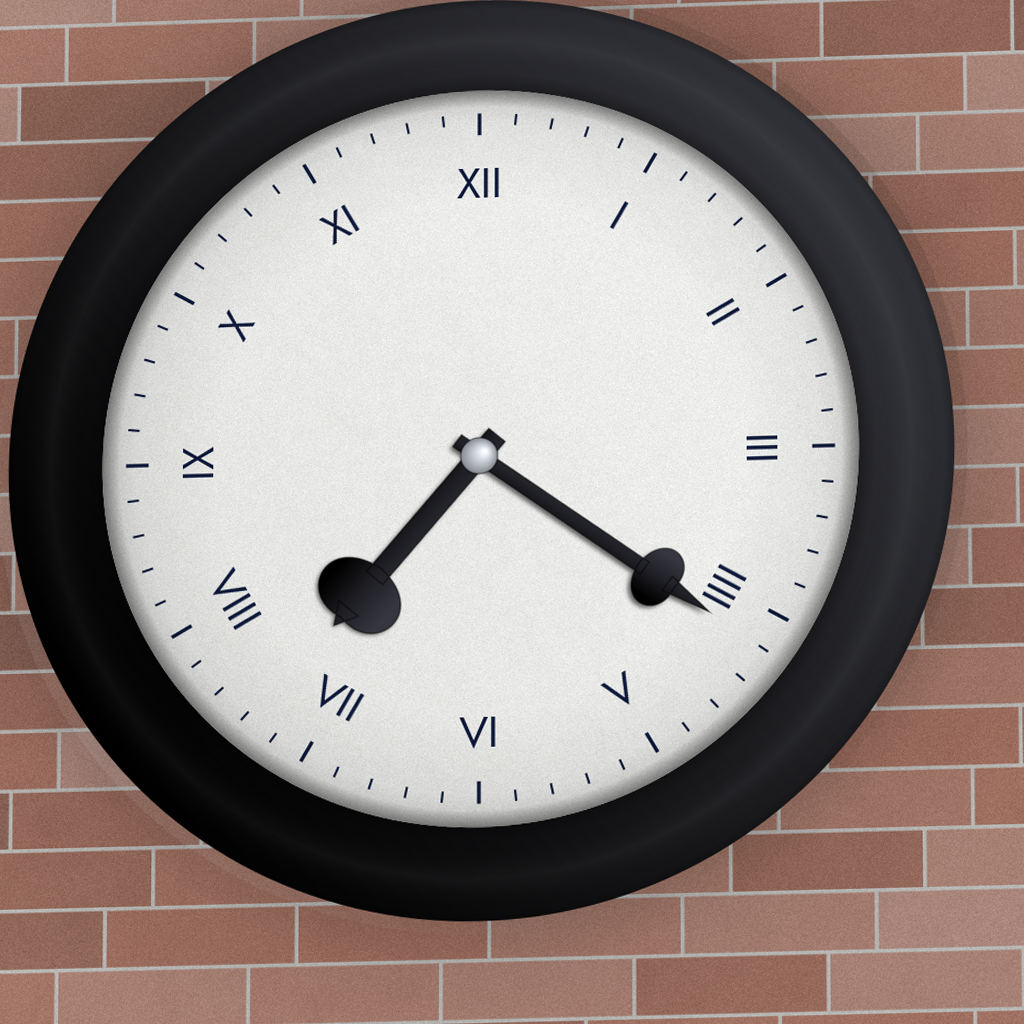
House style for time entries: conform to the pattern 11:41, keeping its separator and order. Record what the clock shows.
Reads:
7:21
